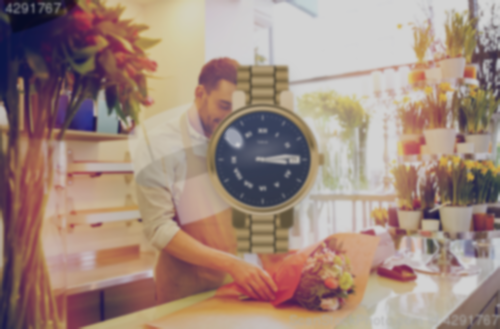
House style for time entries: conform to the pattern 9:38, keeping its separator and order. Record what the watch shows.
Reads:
3:14
